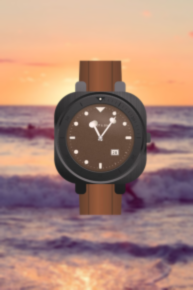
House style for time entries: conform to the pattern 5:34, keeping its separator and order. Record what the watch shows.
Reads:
11:06
